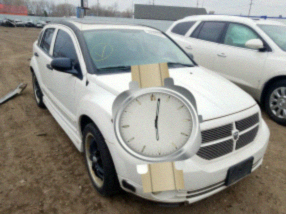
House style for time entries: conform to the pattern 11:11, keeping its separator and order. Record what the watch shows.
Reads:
6:02
